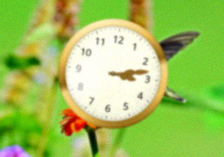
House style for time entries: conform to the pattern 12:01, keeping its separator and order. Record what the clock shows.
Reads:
3:13
